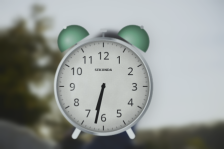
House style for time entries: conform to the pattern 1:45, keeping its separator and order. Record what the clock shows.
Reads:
6:32
